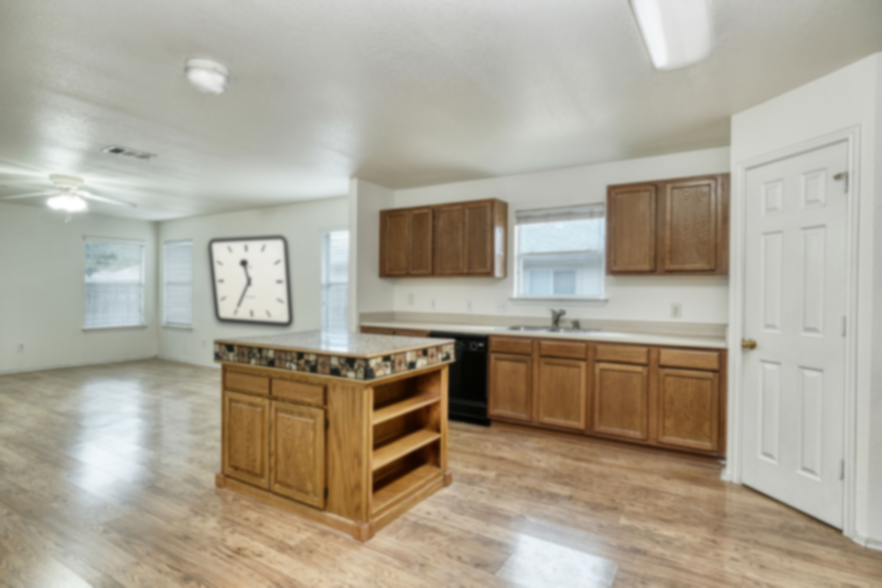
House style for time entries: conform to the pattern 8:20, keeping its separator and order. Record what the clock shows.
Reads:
11:35
